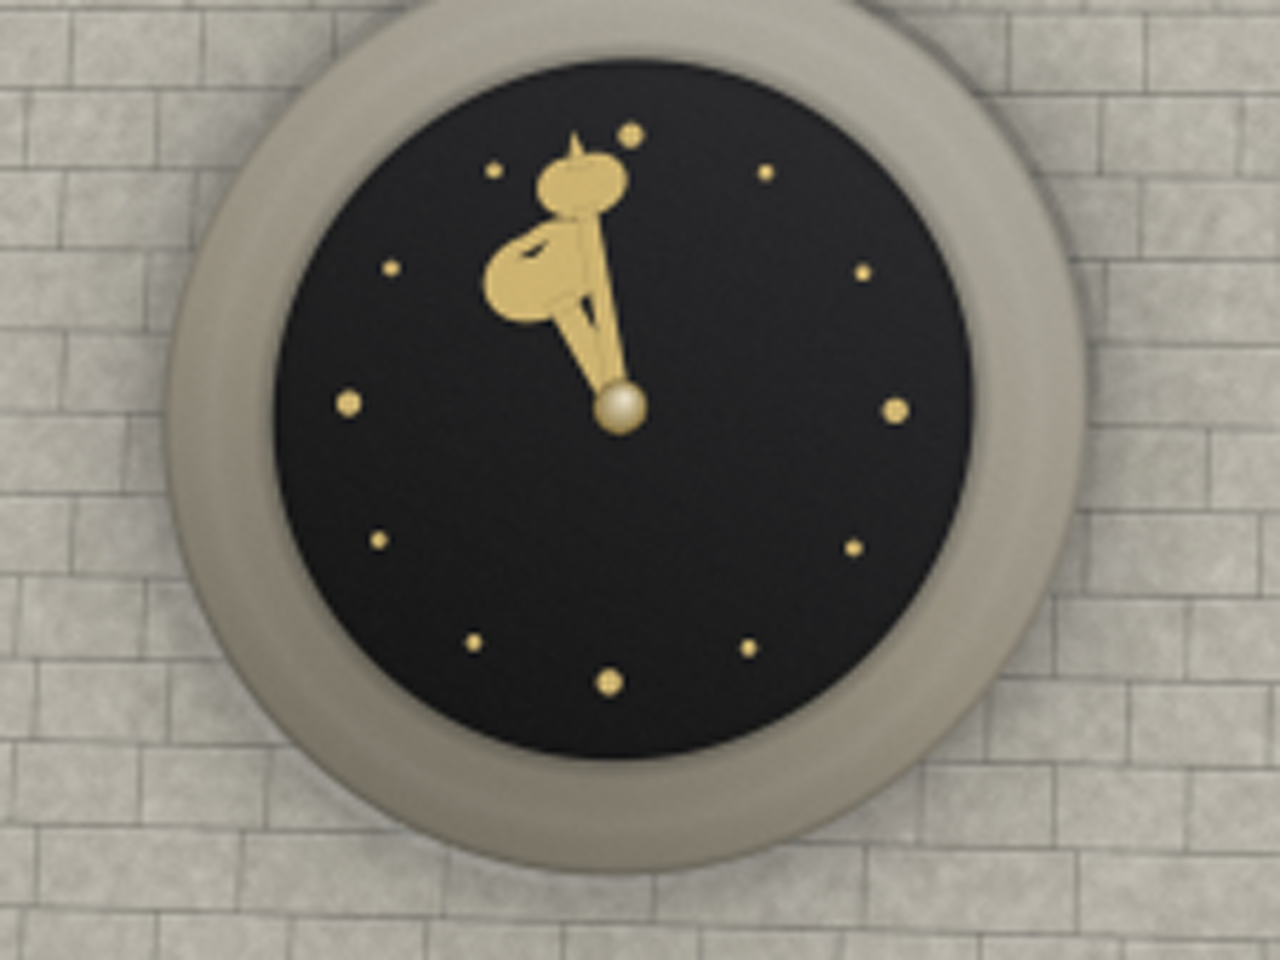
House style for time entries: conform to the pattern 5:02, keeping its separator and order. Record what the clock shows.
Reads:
10:58
